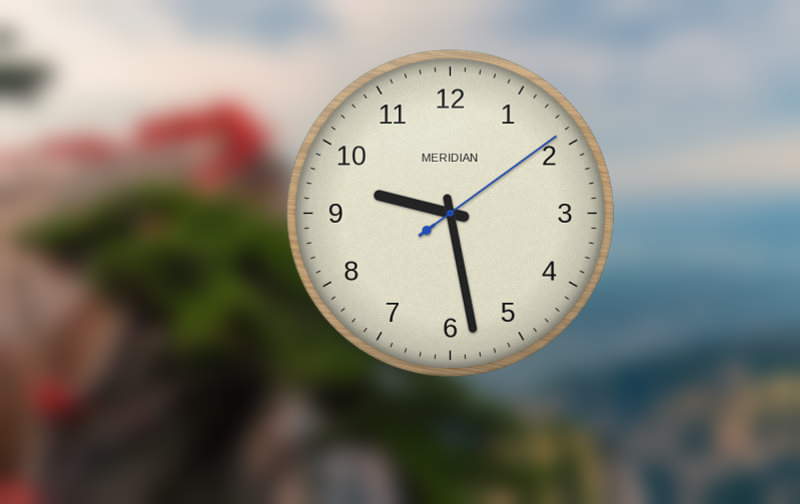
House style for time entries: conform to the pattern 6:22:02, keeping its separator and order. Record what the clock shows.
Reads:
9:28:09
